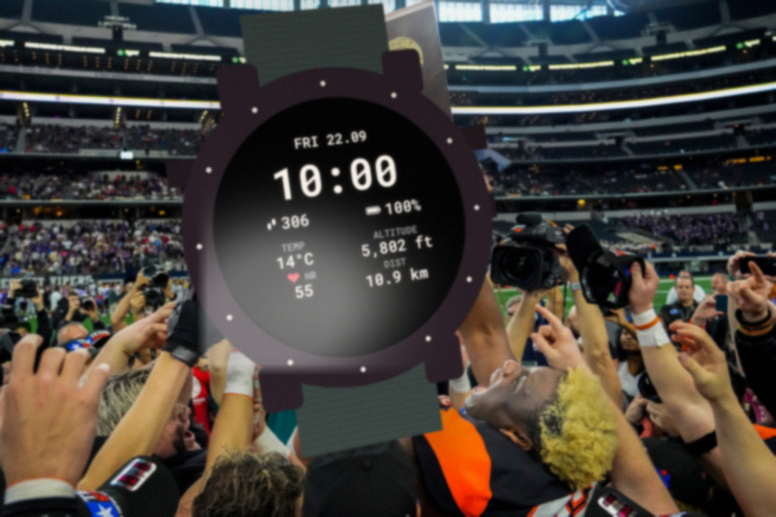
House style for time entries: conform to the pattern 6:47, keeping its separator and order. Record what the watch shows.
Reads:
10:00
